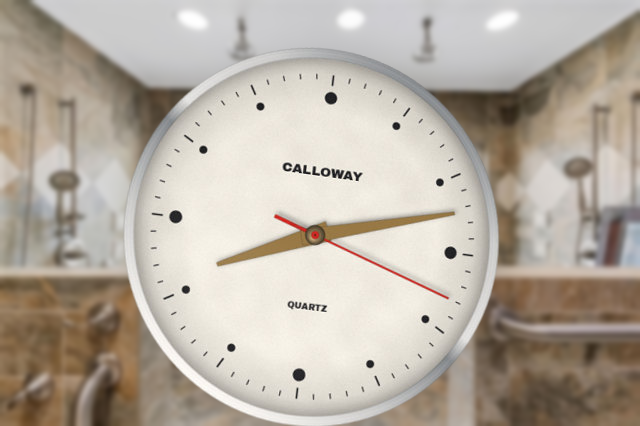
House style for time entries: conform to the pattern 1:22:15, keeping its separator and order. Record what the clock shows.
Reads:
8:12:18
